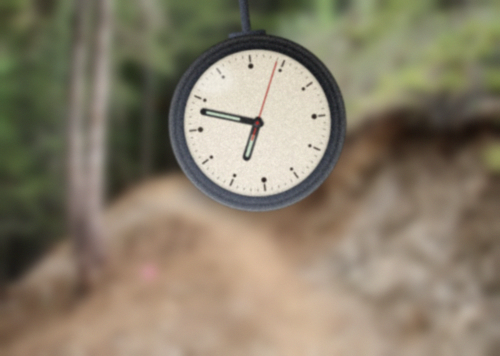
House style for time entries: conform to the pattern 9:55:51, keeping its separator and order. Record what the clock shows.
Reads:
6:48:04
